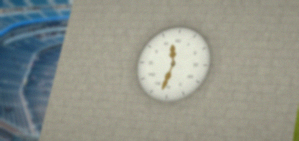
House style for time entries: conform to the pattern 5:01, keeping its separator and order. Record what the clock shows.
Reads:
11:32
